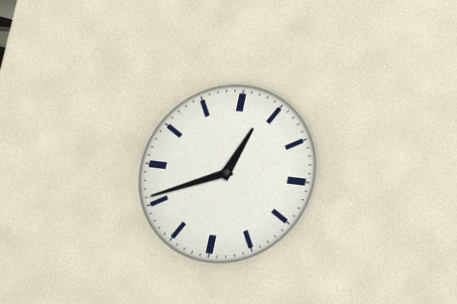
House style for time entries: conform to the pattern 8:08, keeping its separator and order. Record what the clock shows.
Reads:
12:41
